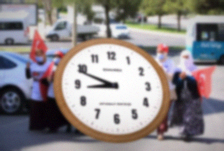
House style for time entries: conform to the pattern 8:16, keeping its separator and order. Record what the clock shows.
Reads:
8:49
